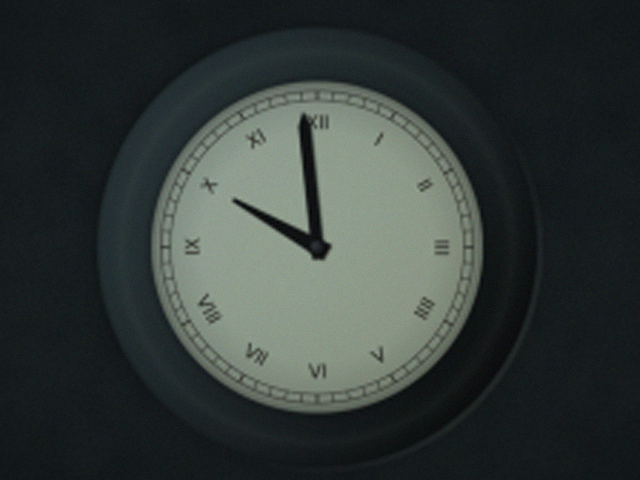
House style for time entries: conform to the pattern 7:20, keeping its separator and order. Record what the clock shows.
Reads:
9:59
